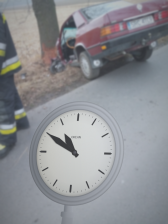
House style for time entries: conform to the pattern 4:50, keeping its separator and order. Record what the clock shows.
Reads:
10:50
